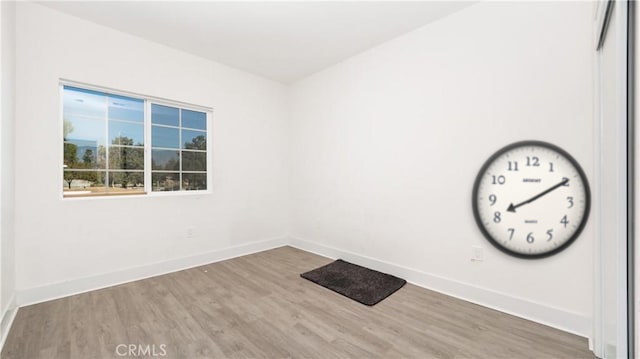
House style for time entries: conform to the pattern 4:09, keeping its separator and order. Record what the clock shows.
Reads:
8:10
